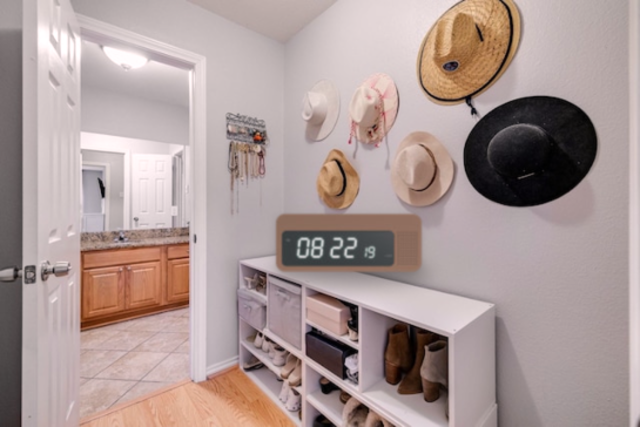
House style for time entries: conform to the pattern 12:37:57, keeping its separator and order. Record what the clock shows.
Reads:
8:22:19
